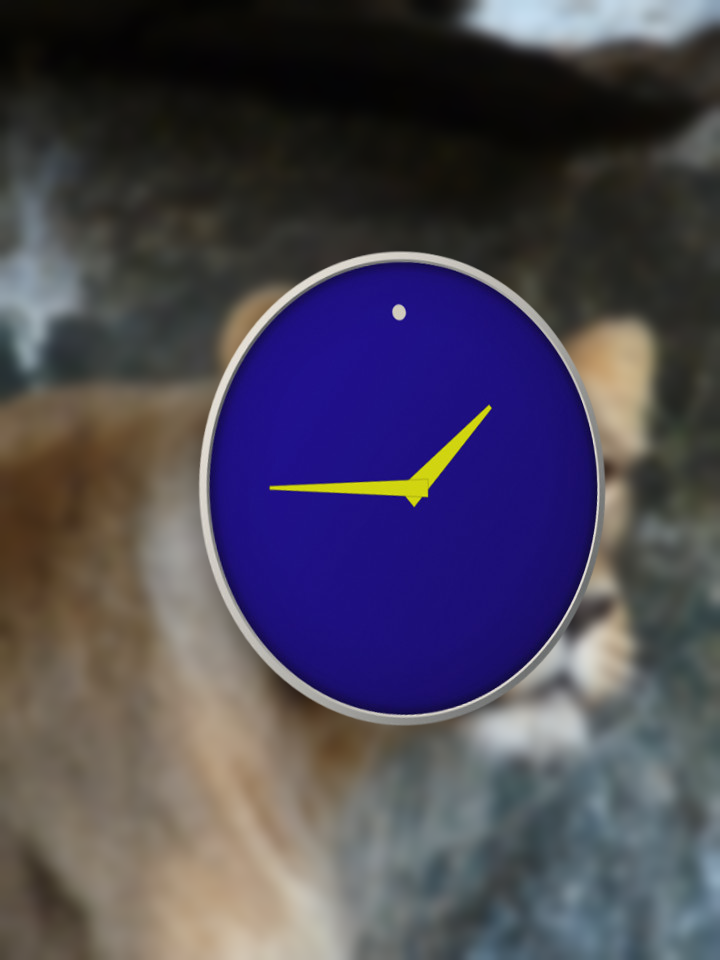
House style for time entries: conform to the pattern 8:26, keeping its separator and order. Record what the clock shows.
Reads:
1:46
